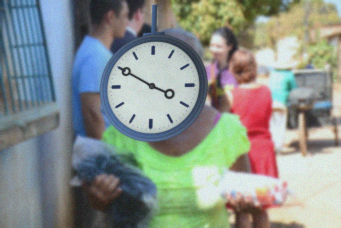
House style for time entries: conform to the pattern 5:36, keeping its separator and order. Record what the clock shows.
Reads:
3:50
